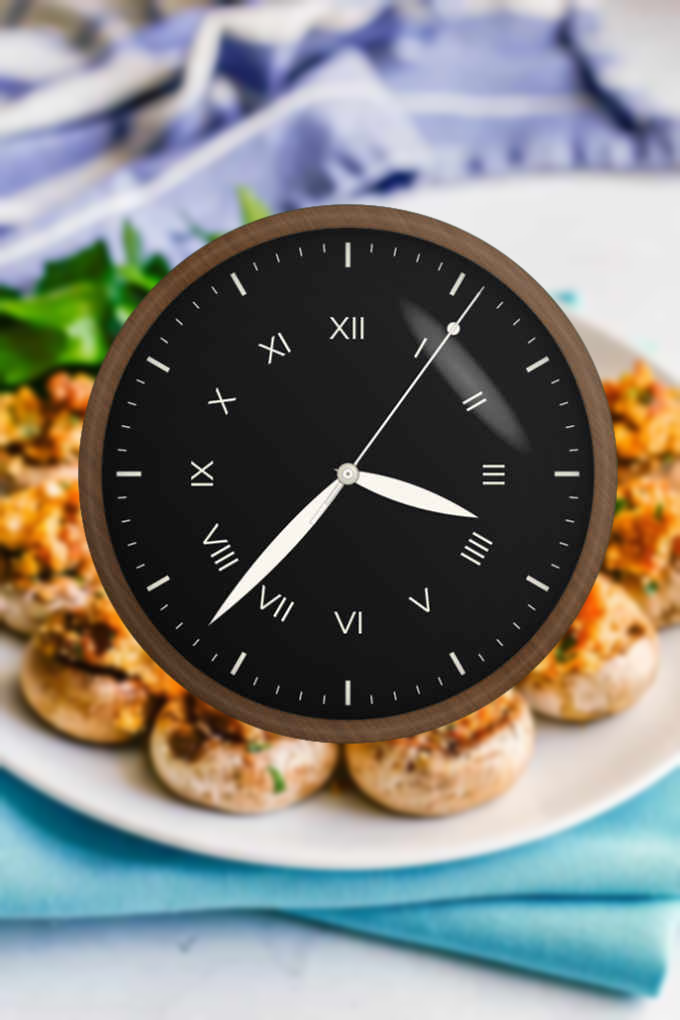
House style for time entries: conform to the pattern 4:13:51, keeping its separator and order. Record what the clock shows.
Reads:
3:37:06
